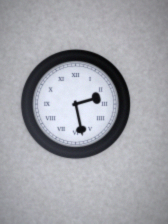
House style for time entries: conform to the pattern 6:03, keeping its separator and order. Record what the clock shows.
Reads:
2:28
